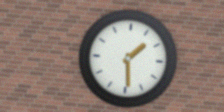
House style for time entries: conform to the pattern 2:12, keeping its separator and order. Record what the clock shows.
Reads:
1:29
